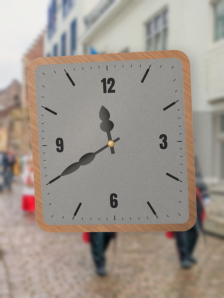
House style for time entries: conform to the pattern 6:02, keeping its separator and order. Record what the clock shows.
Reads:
11:40
